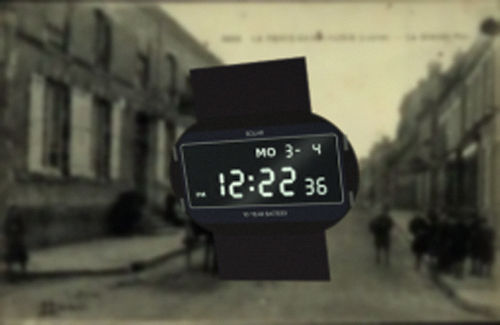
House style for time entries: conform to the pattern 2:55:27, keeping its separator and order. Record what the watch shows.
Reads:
12:22:36
